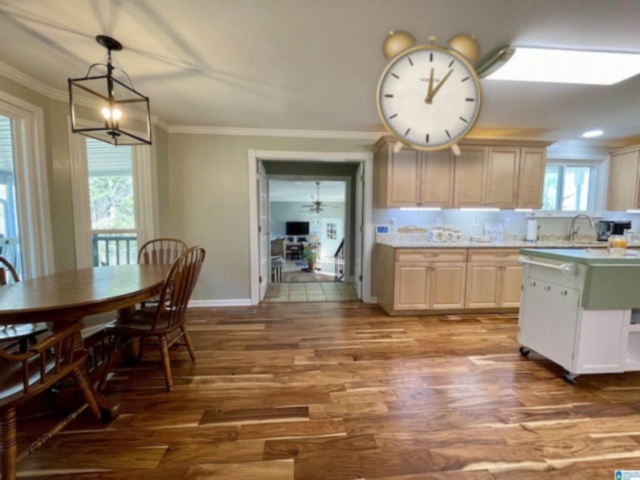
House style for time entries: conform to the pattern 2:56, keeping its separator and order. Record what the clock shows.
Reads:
12:06
